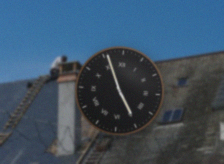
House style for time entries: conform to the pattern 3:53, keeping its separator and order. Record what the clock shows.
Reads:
4:56
